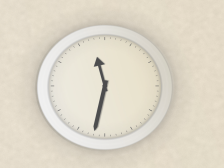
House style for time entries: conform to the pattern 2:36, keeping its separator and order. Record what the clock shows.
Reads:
11:32
